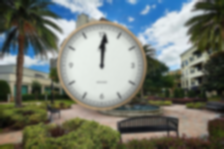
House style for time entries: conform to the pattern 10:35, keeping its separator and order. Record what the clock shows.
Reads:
12:01
